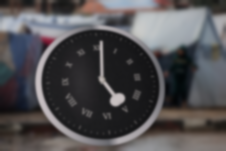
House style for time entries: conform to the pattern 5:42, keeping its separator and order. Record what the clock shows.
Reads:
5:01
